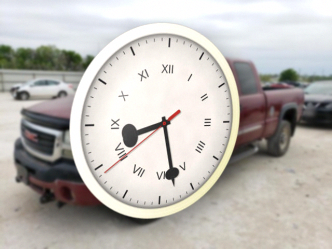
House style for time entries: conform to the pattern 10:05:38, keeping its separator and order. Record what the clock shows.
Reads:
8:27:39
